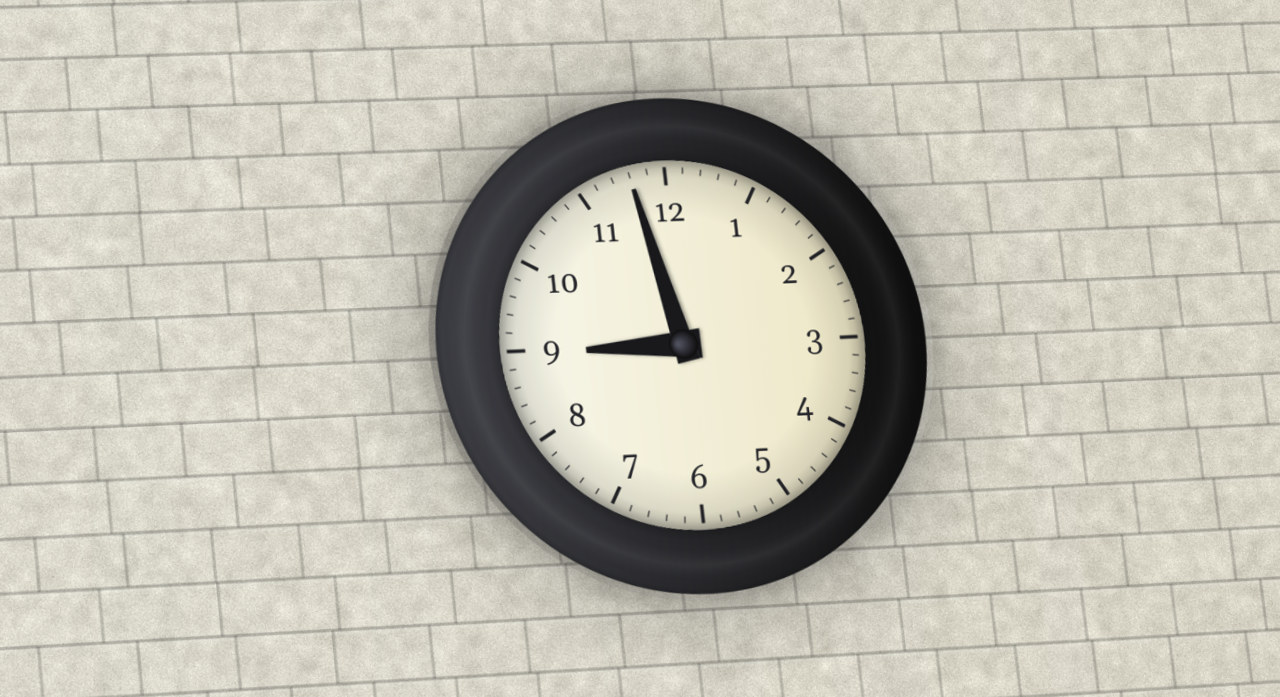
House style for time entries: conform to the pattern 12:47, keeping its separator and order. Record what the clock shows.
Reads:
8:58
